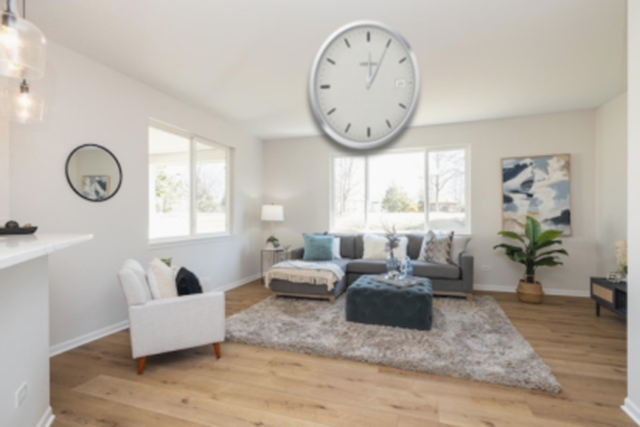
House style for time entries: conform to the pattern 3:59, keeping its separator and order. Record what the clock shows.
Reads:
12:05
